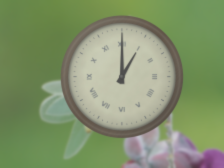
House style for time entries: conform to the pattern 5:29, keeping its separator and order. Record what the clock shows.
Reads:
1:00
